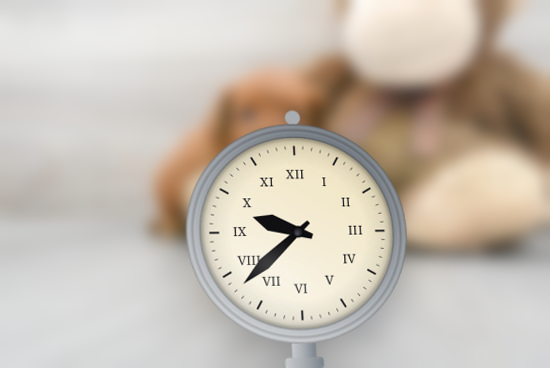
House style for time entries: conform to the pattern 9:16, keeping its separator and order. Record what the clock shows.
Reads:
9:38
